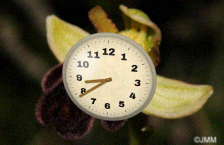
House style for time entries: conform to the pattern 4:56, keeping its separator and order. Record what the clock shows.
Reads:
8:39
